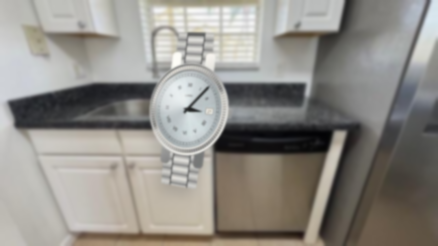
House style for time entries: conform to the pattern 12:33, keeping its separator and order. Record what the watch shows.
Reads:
3:07
